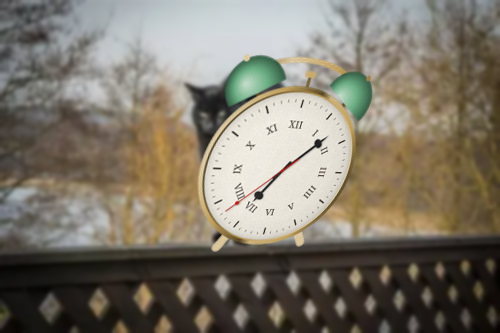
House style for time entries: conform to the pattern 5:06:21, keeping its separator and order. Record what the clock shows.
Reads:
7:07:38
